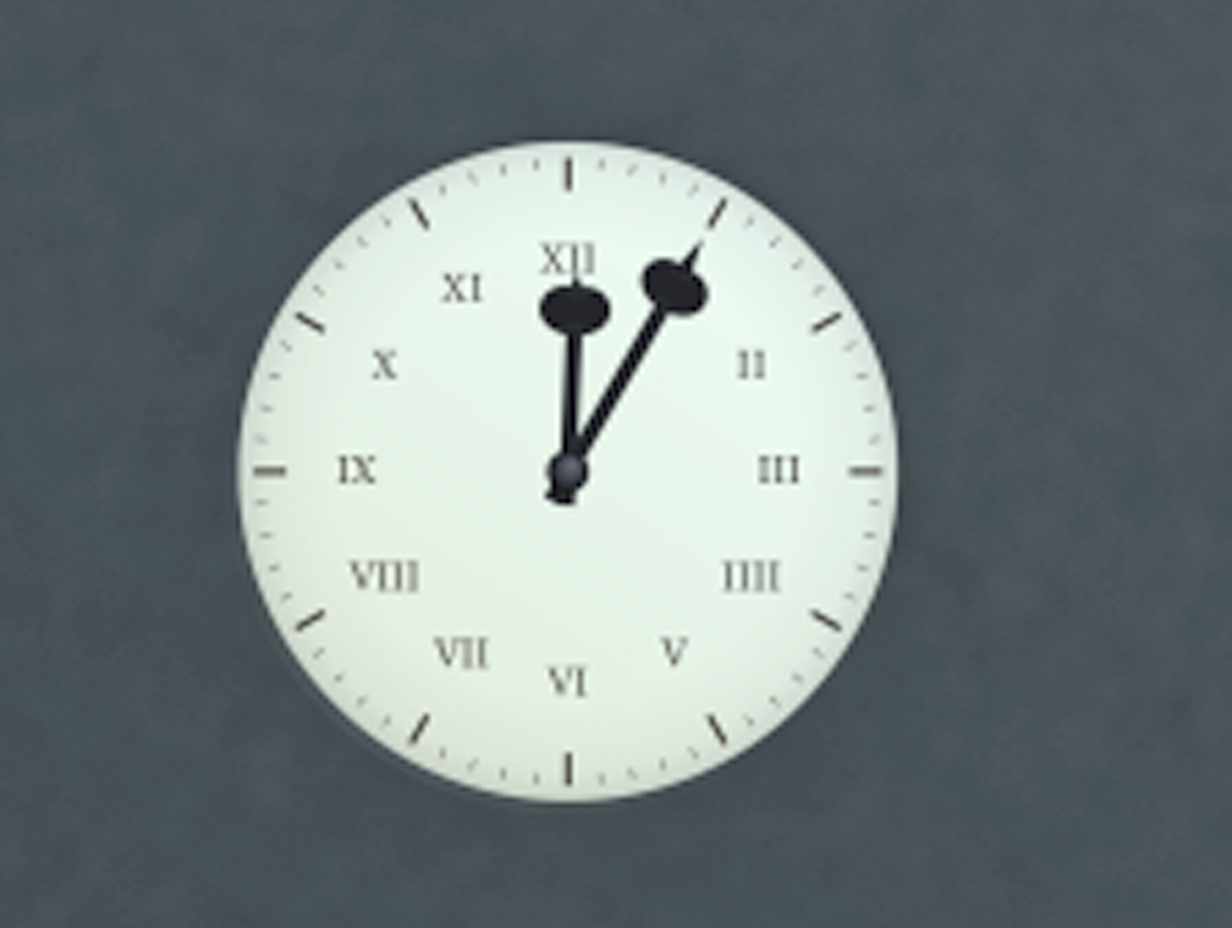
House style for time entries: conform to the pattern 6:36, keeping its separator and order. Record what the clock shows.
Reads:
12:05
